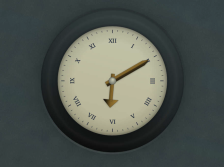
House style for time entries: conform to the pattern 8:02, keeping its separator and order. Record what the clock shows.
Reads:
6:10
